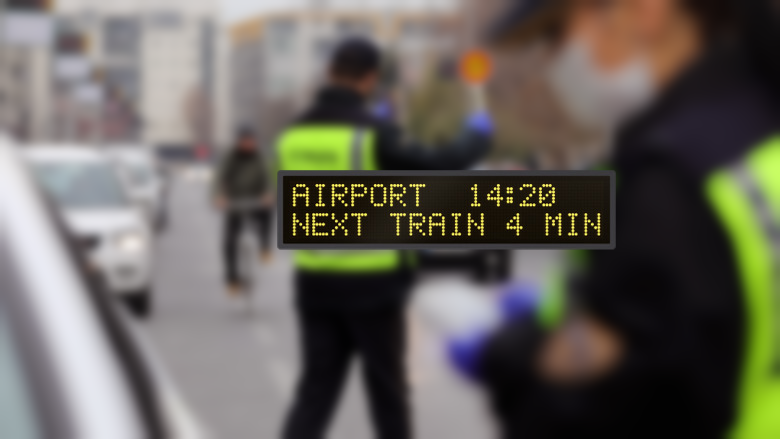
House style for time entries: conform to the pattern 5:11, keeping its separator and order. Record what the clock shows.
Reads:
14:20
